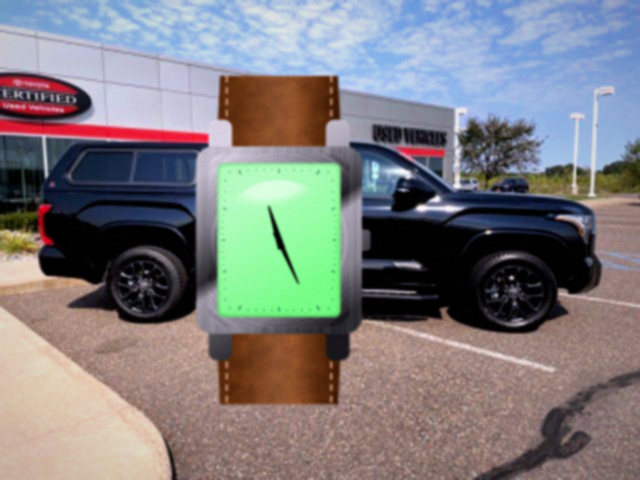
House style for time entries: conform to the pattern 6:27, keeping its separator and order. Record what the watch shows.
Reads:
11:26
